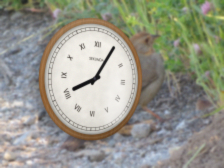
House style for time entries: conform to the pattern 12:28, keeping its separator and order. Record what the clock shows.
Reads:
8:05
